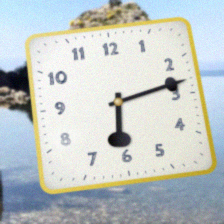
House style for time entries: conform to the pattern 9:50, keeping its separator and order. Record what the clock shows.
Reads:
6:13
